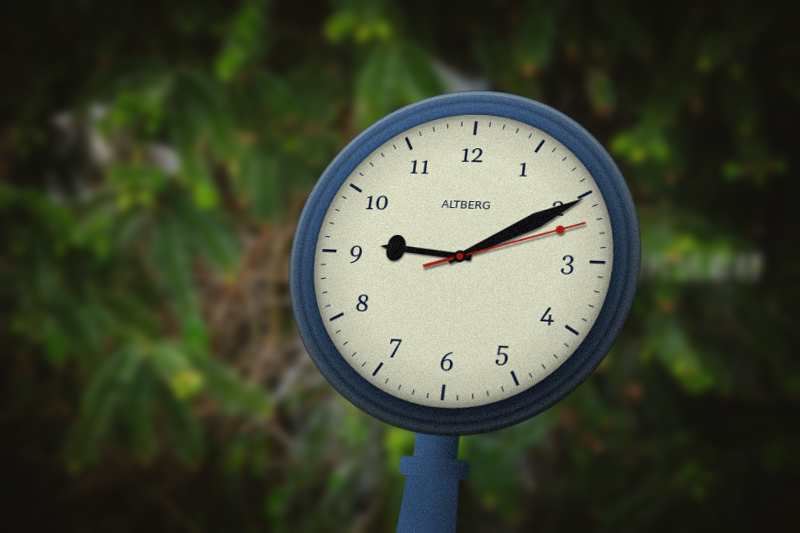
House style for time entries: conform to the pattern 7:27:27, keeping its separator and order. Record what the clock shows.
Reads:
9:10:12
